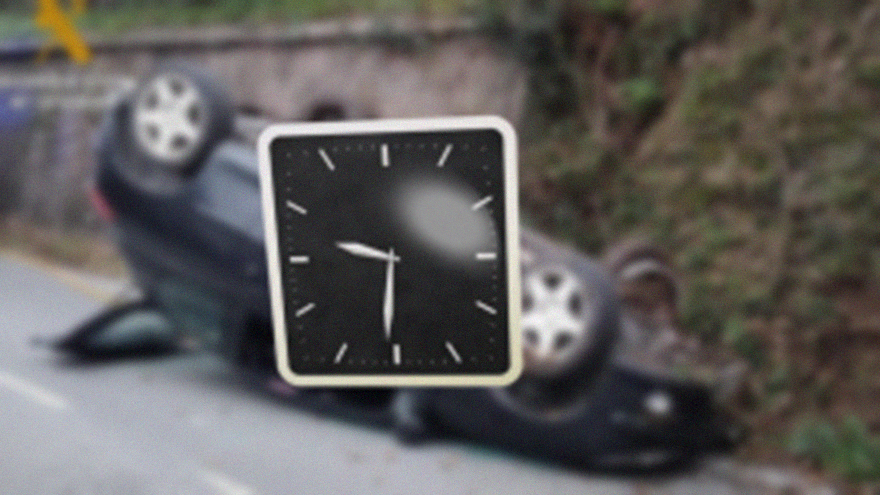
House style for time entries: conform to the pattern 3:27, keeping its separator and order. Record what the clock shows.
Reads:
9:31
